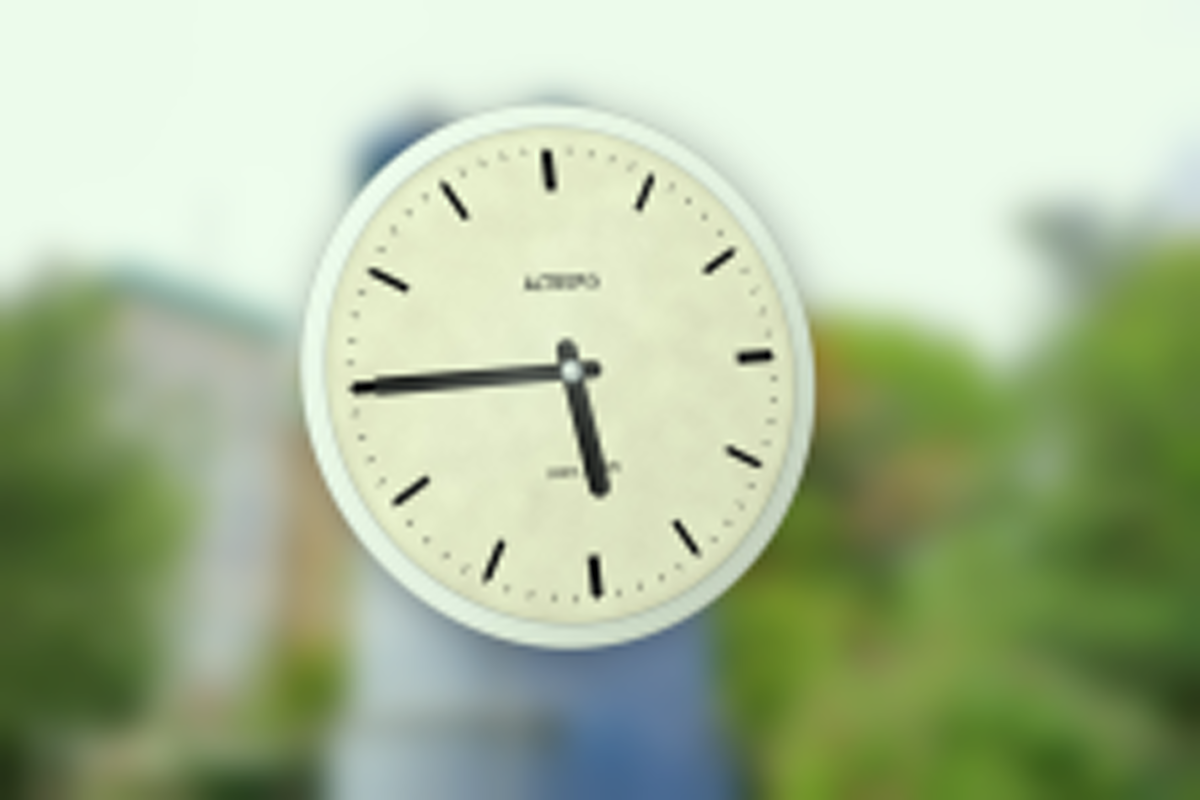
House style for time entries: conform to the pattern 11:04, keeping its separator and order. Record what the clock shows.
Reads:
5:45
